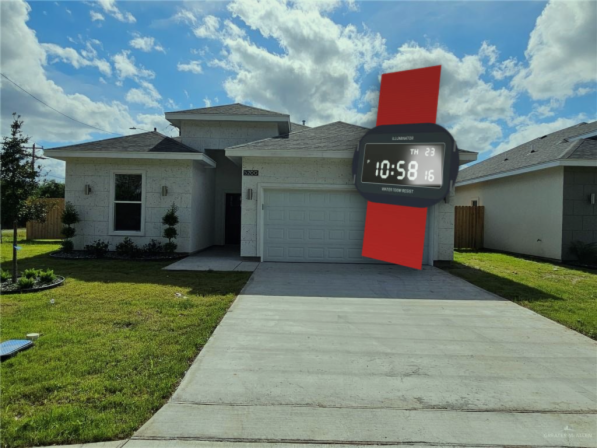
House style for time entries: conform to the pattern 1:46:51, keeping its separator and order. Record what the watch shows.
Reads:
10:58:16
